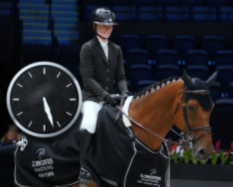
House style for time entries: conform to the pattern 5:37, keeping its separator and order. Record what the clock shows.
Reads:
5:27
